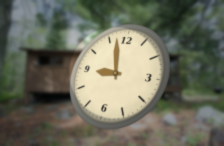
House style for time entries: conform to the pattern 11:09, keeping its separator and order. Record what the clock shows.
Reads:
8:57
